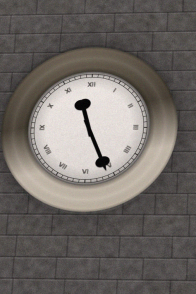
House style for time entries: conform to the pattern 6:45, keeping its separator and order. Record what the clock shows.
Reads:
11:26
